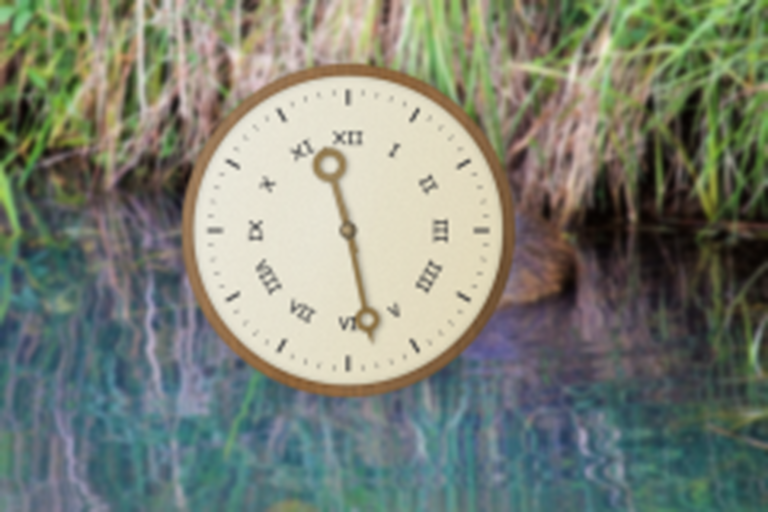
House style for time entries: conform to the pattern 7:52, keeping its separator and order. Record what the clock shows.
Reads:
11:28
